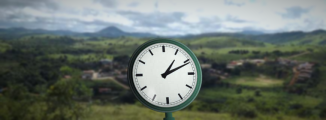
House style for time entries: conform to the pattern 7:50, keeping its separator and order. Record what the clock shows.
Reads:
1:11
